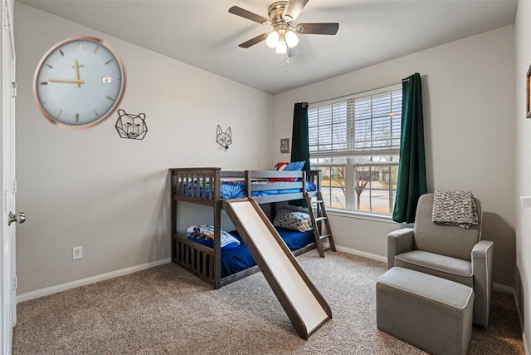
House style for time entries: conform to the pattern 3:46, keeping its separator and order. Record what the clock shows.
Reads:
11:46
